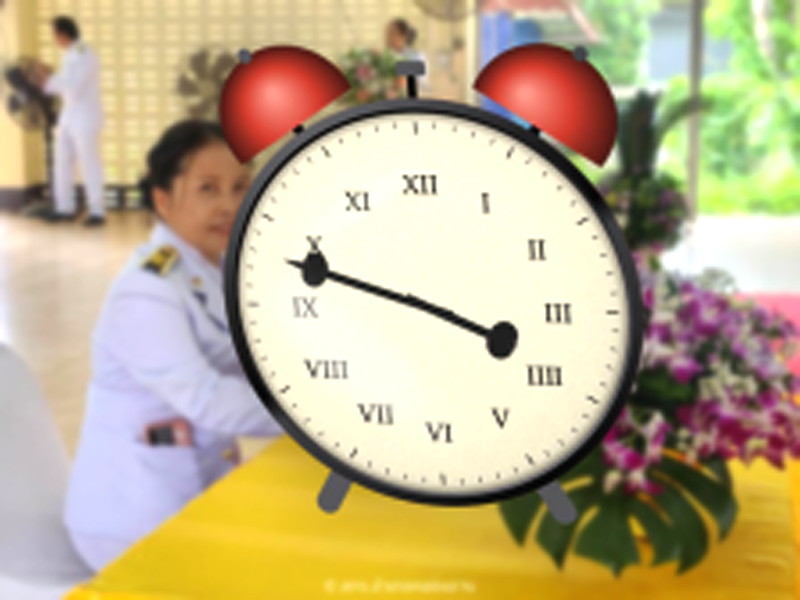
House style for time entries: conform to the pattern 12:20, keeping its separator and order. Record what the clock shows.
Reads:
3:48
